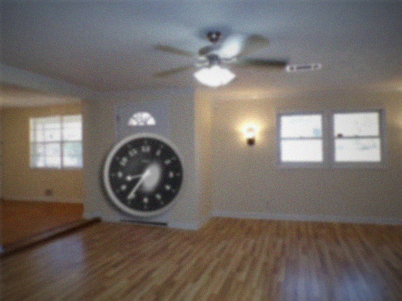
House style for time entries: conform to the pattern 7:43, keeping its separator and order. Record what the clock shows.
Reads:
8:36
